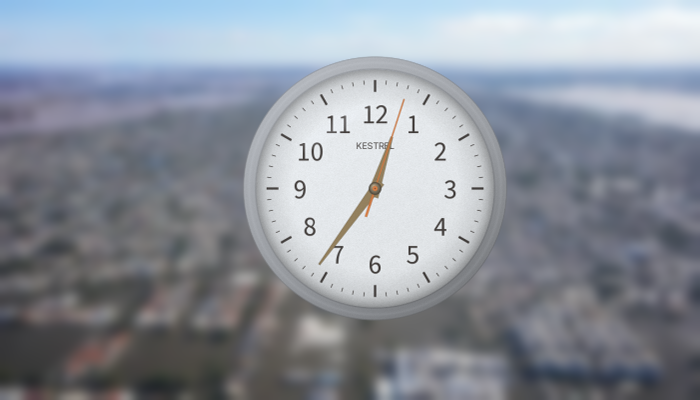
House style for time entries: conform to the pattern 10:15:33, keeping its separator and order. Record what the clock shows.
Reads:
12:36:03
